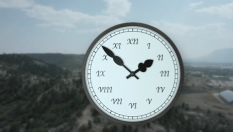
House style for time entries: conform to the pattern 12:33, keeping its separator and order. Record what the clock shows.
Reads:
1:52
